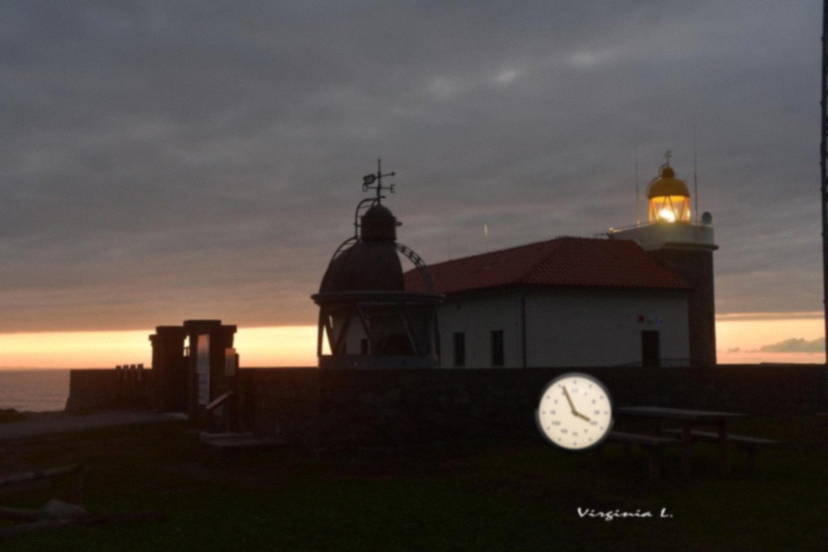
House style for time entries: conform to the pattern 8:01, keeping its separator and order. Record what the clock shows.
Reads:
3:56
